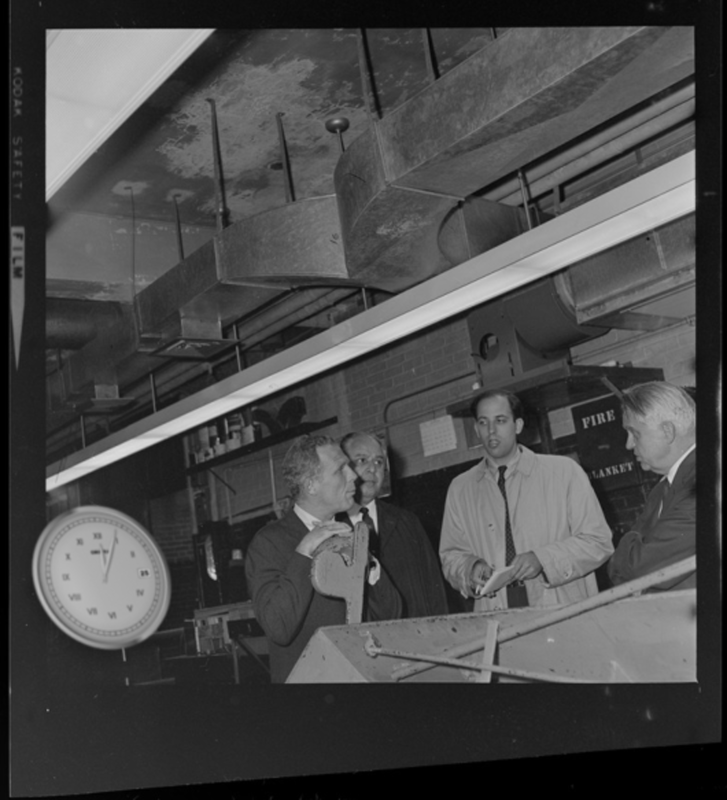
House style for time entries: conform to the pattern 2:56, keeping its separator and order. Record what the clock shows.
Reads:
12:04
